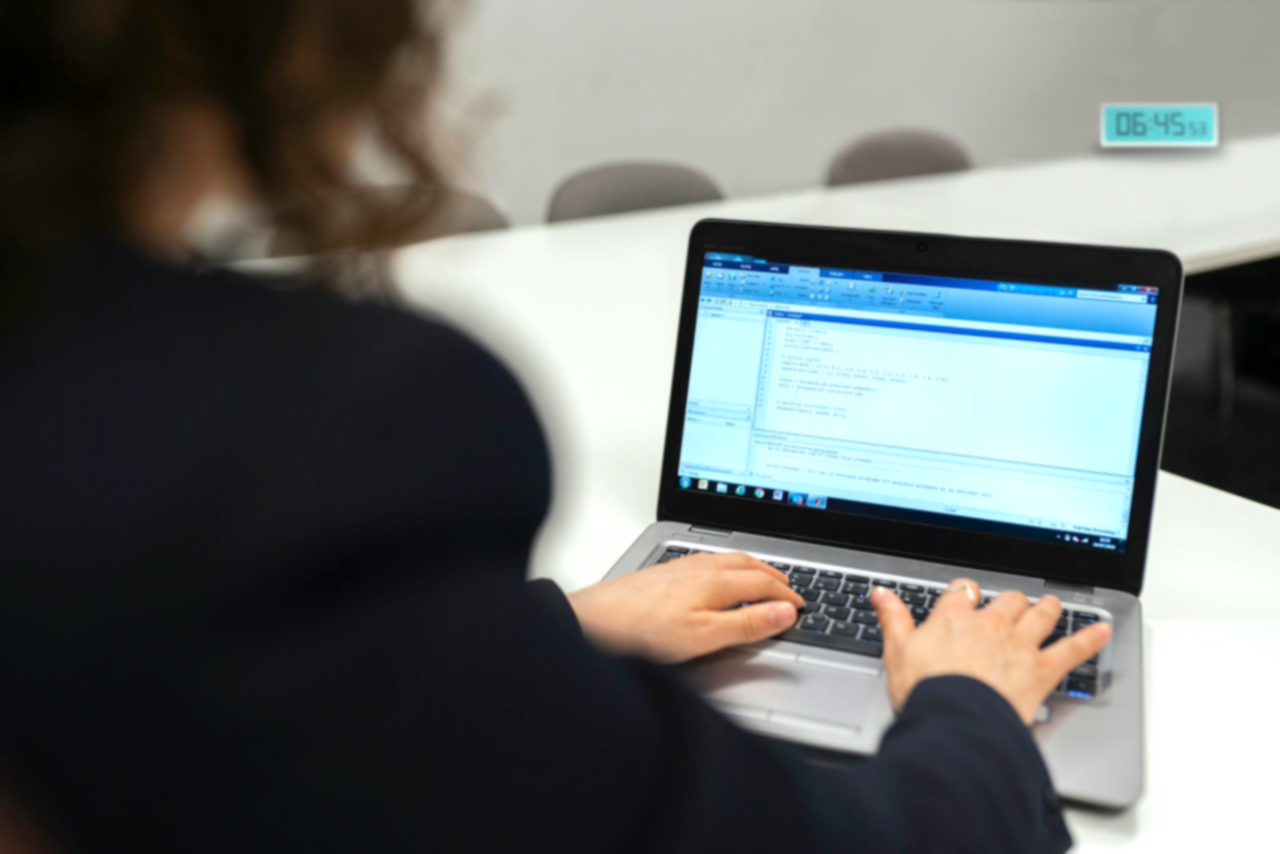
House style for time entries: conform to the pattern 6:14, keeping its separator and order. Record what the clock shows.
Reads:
6:45
